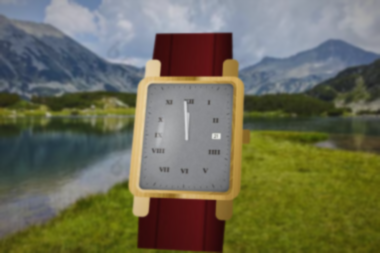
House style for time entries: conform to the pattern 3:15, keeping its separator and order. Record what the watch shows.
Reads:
11:59
